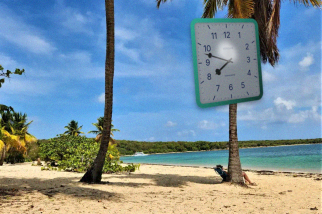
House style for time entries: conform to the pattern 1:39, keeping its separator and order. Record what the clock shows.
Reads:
7:48
